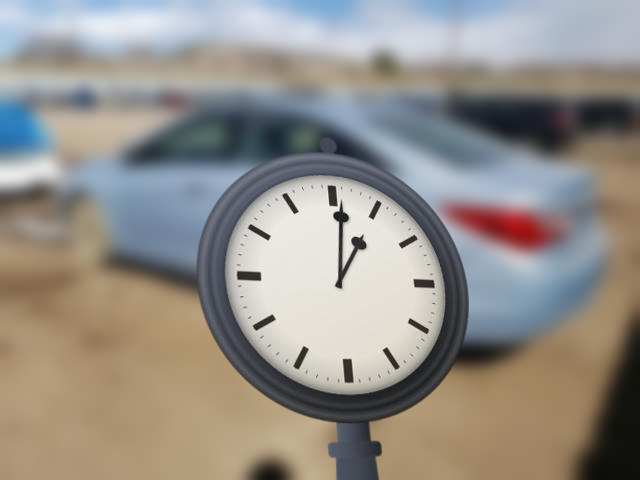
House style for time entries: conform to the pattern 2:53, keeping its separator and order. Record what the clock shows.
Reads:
1:01
